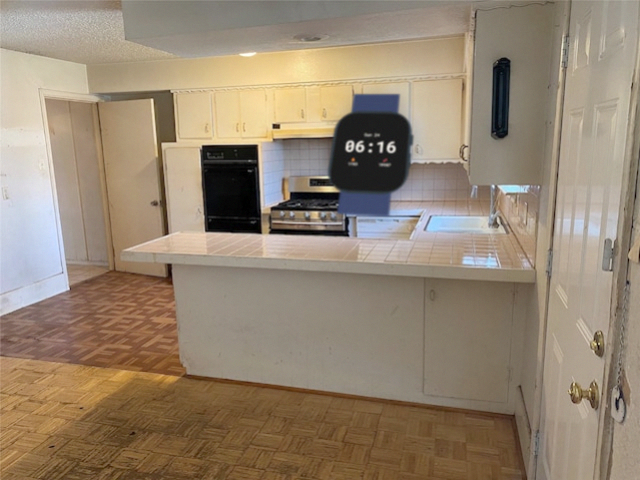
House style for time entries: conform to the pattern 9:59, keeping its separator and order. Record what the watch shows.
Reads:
6:16
